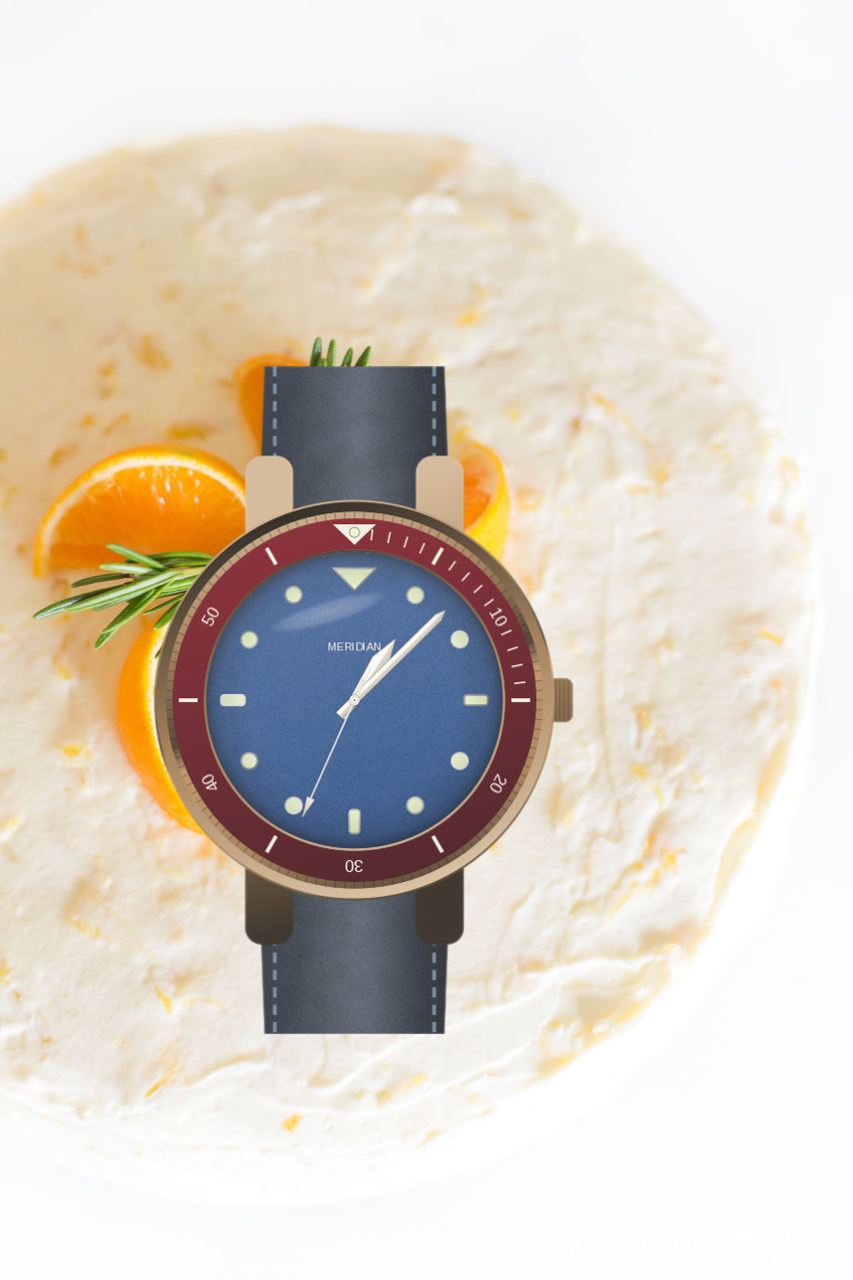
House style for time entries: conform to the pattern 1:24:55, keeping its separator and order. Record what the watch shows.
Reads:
1:07:34
